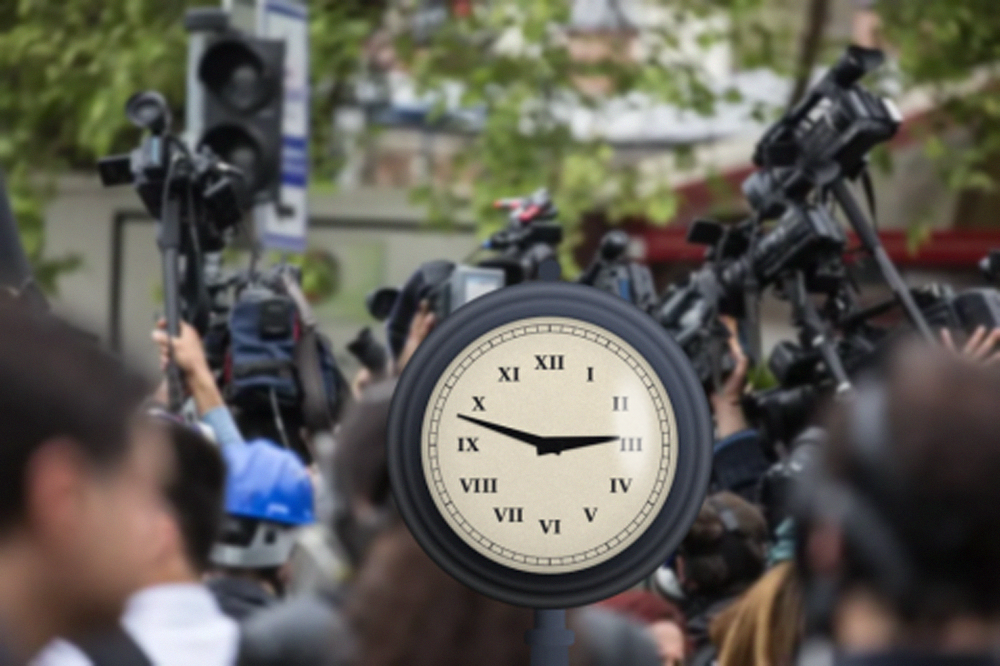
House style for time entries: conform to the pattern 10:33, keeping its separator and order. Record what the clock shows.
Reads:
2:48
